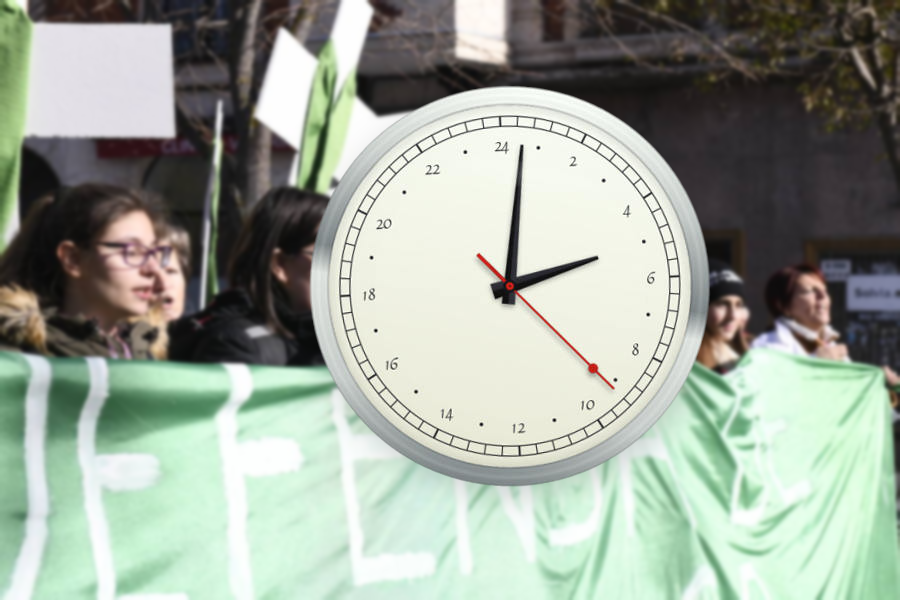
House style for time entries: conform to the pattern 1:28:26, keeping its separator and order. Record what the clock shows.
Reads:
5:01:23
